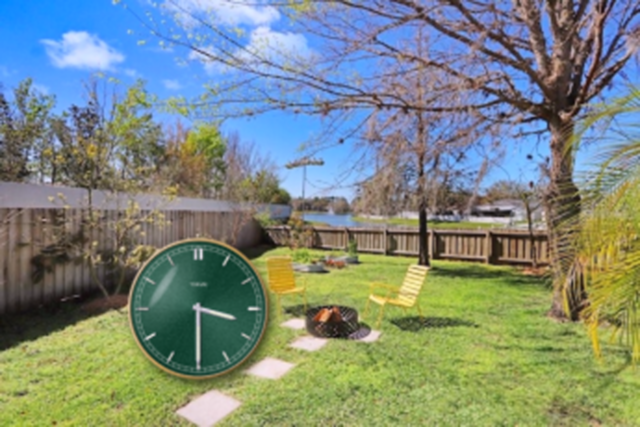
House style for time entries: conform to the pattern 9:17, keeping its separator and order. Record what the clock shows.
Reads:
3:30
